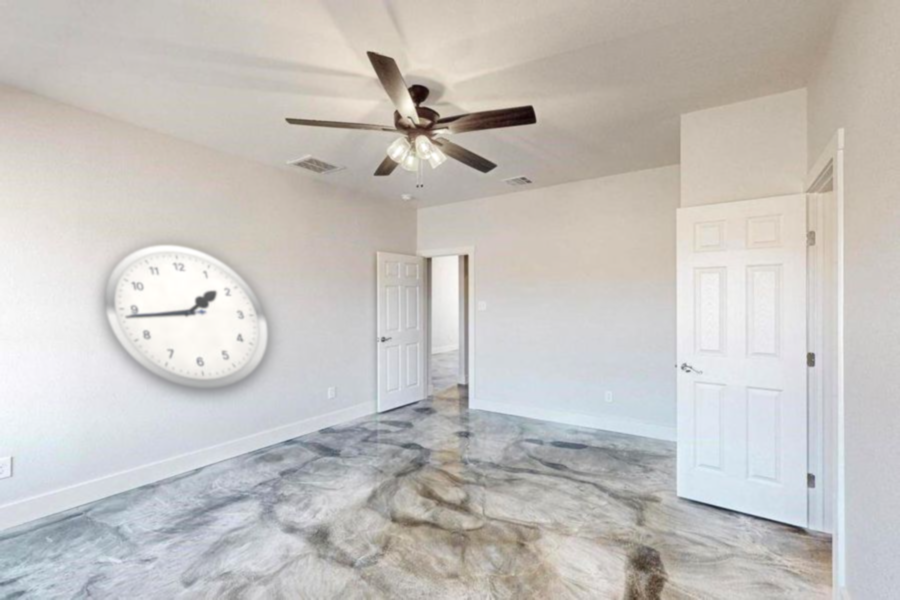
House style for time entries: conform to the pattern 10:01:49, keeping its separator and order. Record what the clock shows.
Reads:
1:43:44
